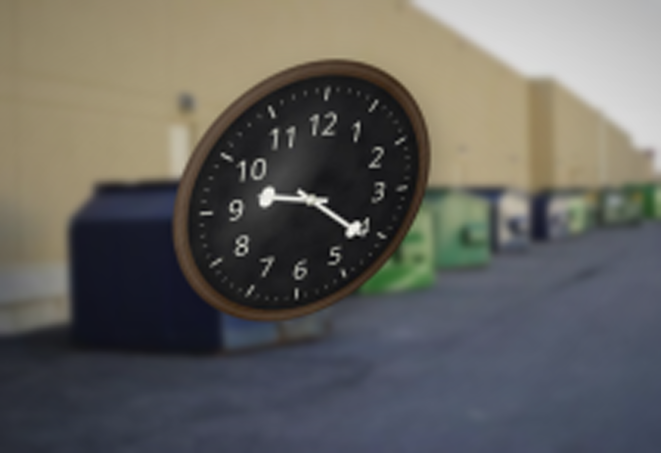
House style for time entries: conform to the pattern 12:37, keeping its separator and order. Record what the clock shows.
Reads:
9:21
